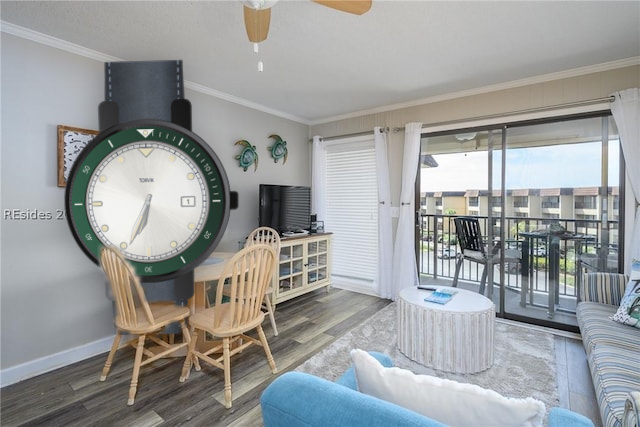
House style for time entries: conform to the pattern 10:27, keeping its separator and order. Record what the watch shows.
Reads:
6:34
